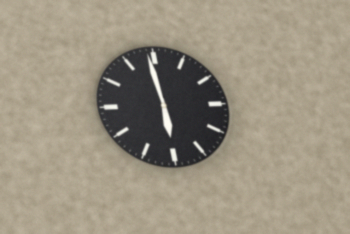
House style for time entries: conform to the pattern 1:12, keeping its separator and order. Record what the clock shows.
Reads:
5:59
